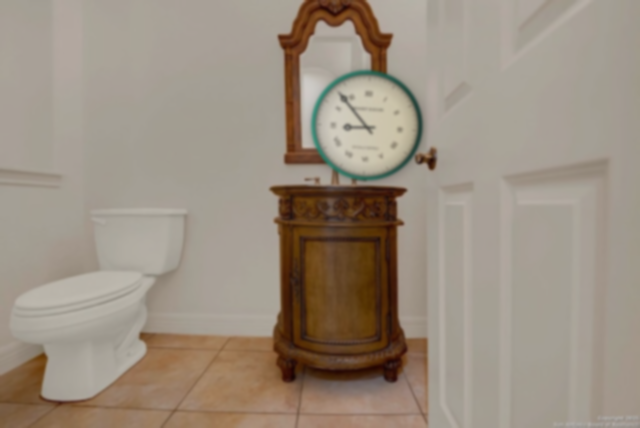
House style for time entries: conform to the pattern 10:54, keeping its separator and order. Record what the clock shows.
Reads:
8:53
